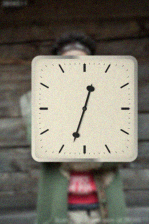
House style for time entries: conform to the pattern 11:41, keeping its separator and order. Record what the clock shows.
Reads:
12:33
